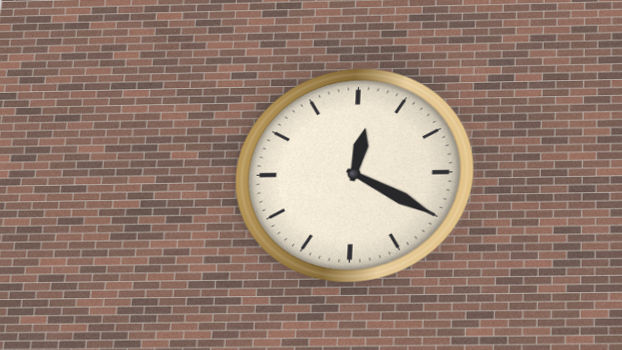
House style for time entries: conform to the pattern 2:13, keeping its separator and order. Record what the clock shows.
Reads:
12:20
